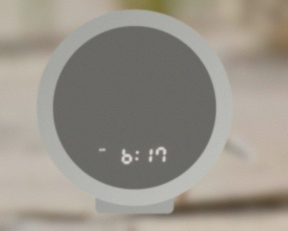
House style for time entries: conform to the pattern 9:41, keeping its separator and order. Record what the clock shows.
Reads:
6:17
